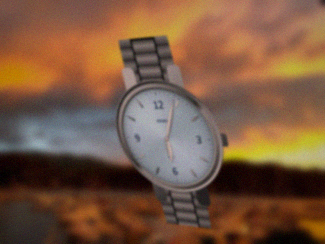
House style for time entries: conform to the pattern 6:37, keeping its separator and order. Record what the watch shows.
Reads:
6:04
